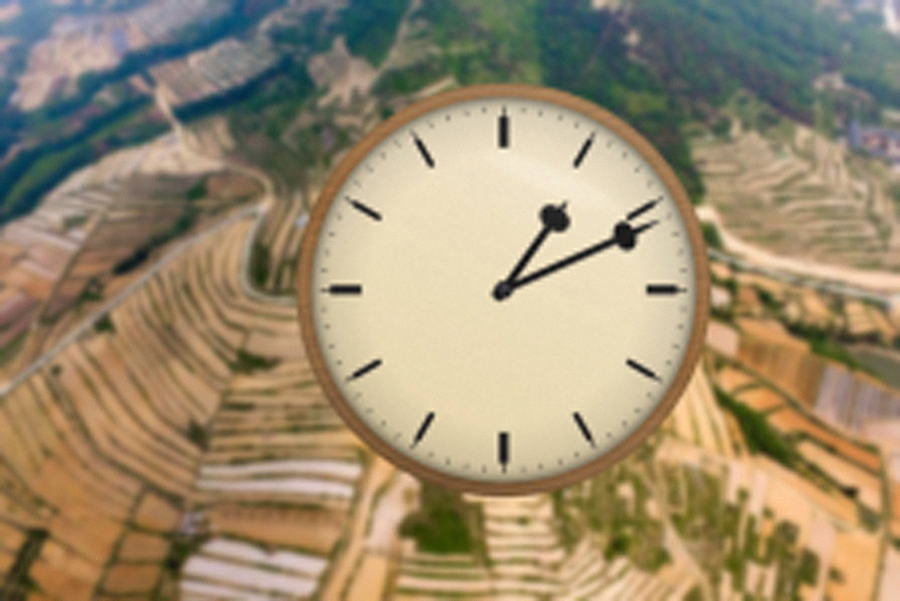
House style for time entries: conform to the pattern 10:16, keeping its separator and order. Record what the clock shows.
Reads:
1:11
